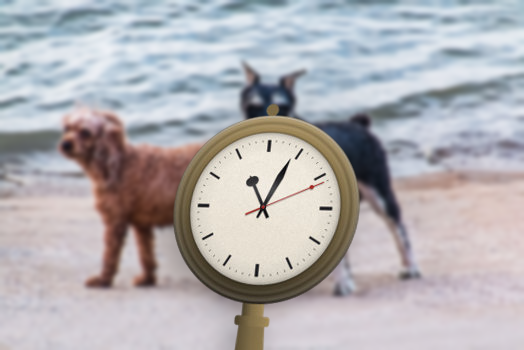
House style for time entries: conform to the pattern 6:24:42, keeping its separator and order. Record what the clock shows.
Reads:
11:04:11
